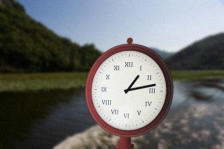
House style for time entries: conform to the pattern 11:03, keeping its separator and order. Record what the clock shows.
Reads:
1:13
